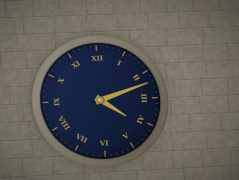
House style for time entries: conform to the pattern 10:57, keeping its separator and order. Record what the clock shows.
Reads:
4:12
